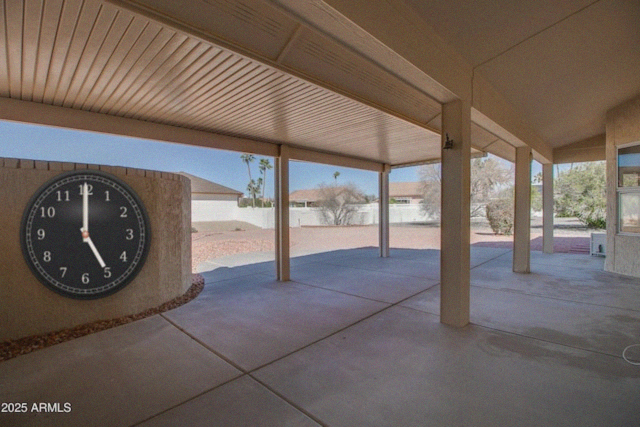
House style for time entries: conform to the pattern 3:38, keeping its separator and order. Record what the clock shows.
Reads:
5:00
